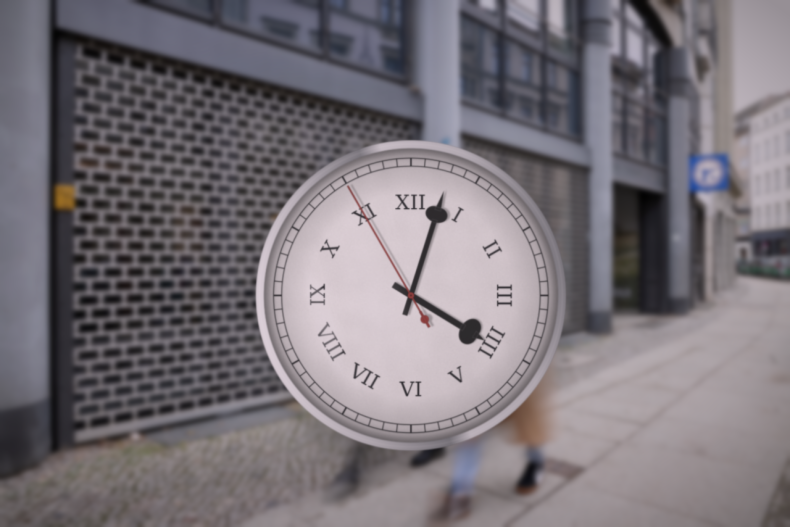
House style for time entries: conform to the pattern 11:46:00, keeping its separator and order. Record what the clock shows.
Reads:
4:02:55
